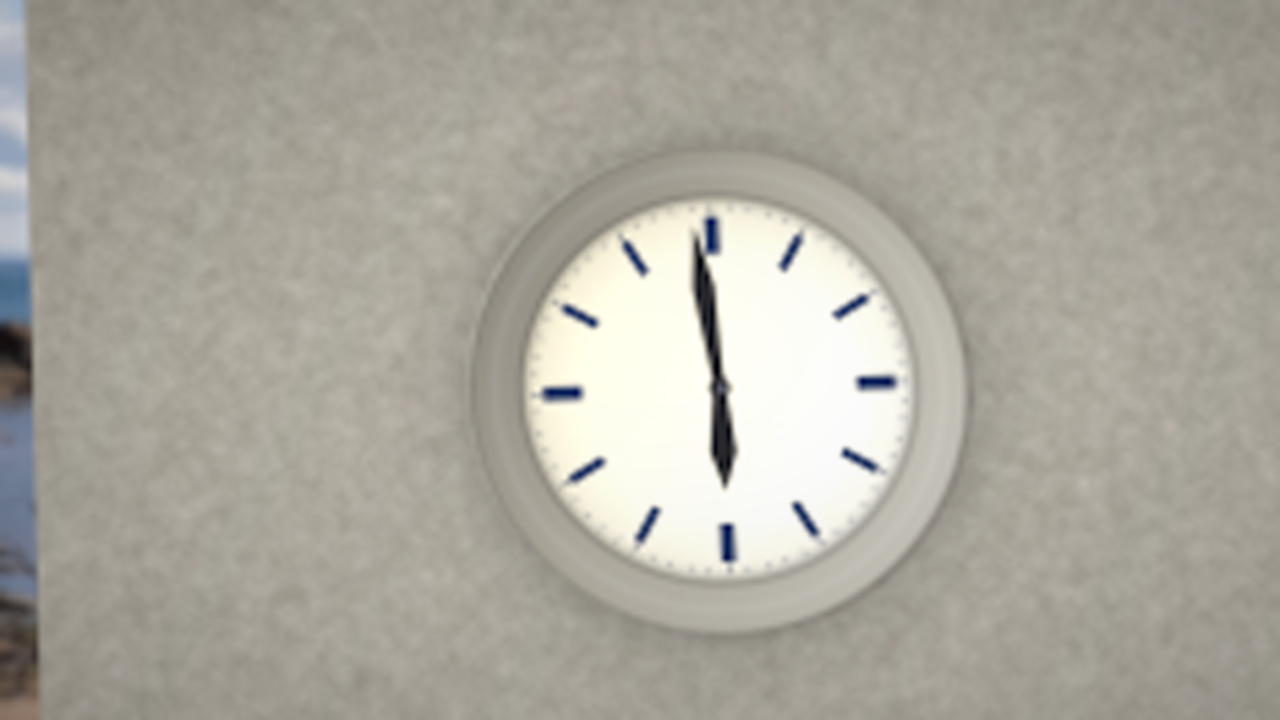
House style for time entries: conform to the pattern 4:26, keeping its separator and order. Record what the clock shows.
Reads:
5:59
